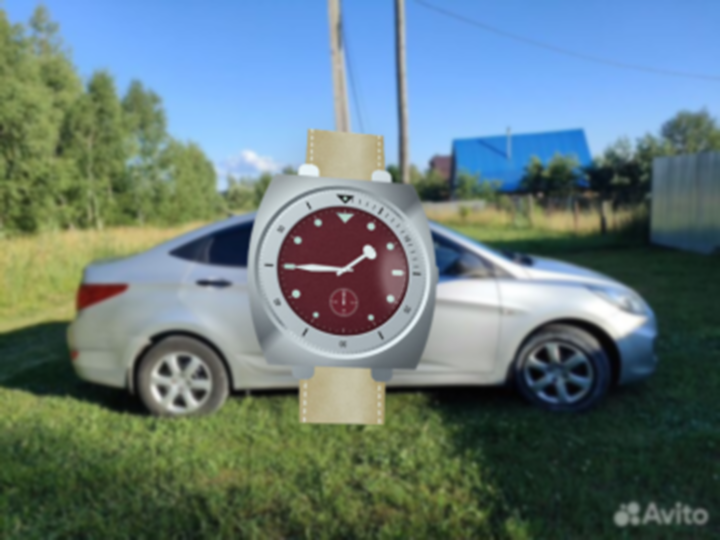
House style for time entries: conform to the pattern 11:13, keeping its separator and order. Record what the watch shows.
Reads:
1:45
